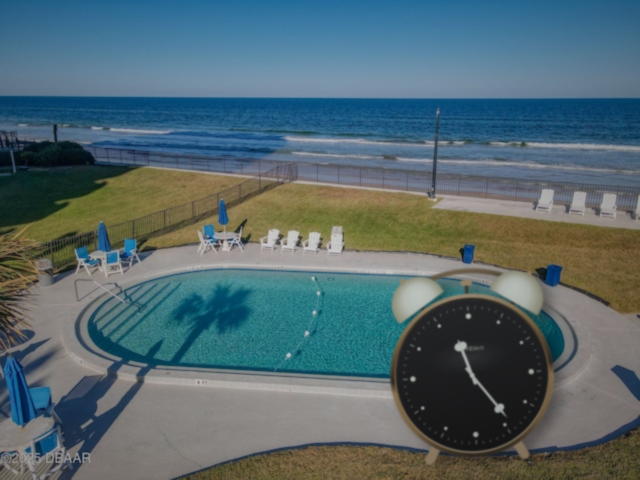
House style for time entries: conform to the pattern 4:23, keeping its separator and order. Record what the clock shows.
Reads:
11:24
